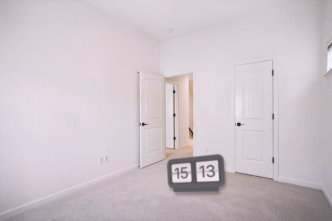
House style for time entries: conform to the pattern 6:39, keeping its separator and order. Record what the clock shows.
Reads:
15:13
